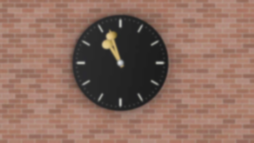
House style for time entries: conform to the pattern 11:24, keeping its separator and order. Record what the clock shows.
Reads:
10:57
